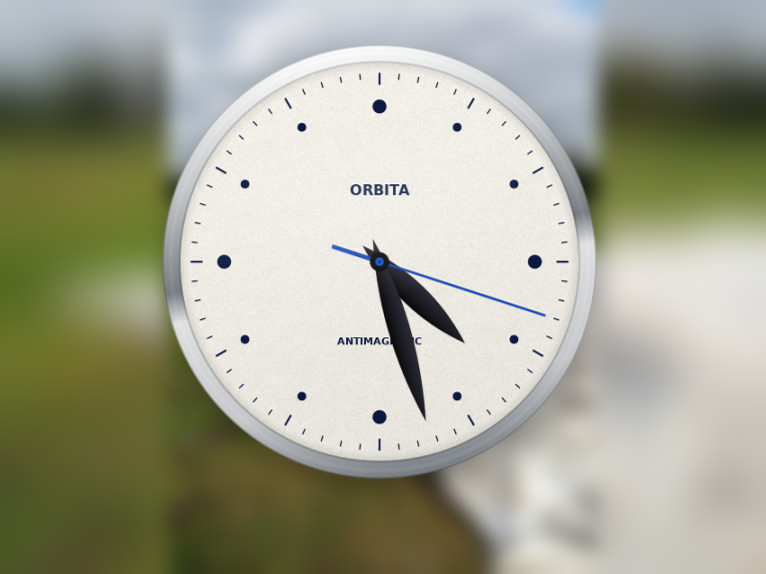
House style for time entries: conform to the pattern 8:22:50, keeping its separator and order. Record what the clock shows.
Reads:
4:27:18
